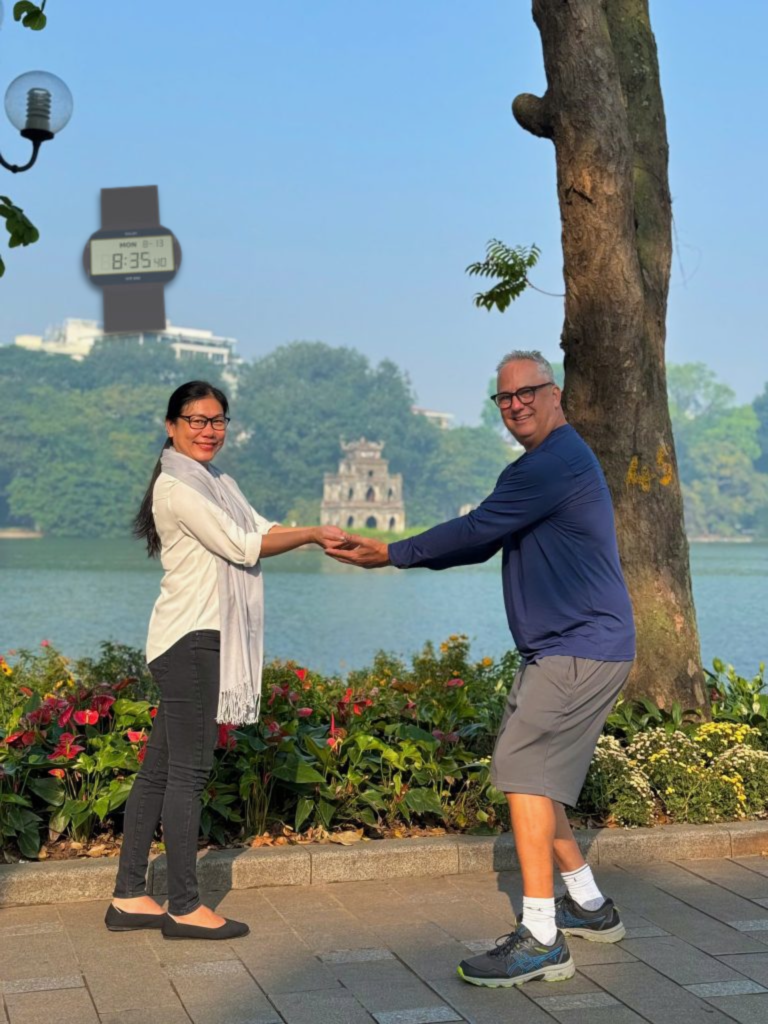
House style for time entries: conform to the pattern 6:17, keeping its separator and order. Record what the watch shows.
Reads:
8:35
